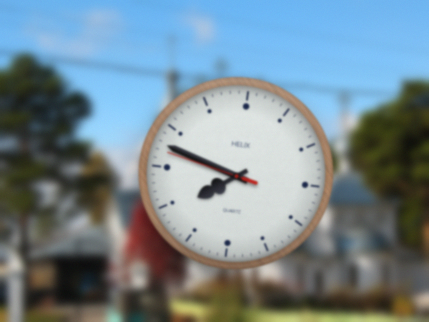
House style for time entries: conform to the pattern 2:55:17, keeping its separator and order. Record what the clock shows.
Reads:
7:47:47
